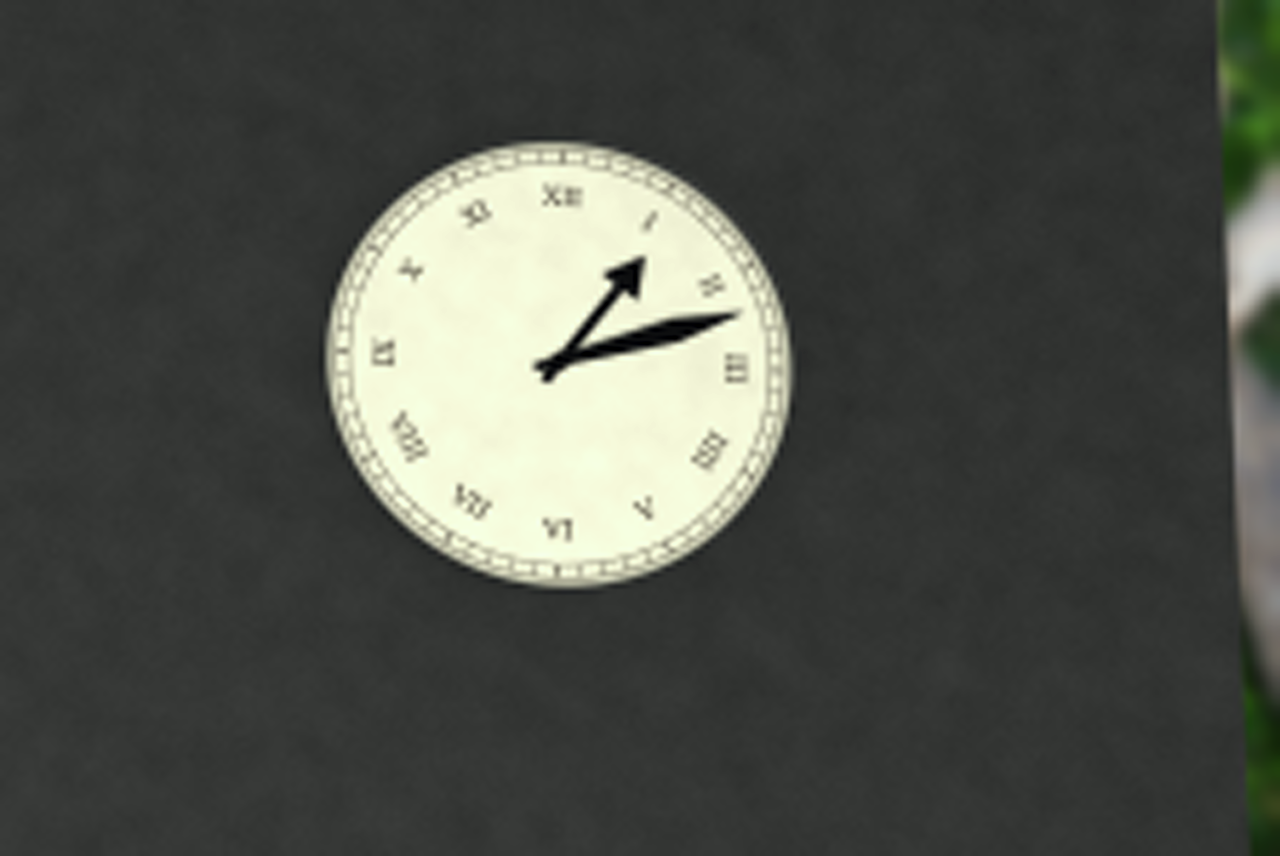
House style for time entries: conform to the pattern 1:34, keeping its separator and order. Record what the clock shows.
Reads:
1:12
